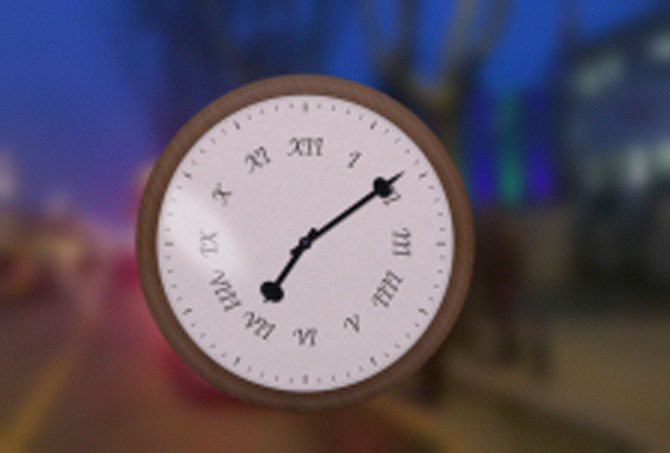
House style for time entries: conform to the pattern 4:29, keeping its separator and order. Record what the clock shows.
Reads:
7:09
